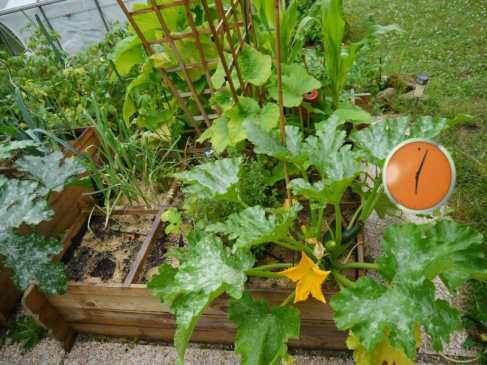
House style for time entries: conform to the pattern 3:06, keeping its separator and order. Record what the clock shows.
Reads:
6:03
